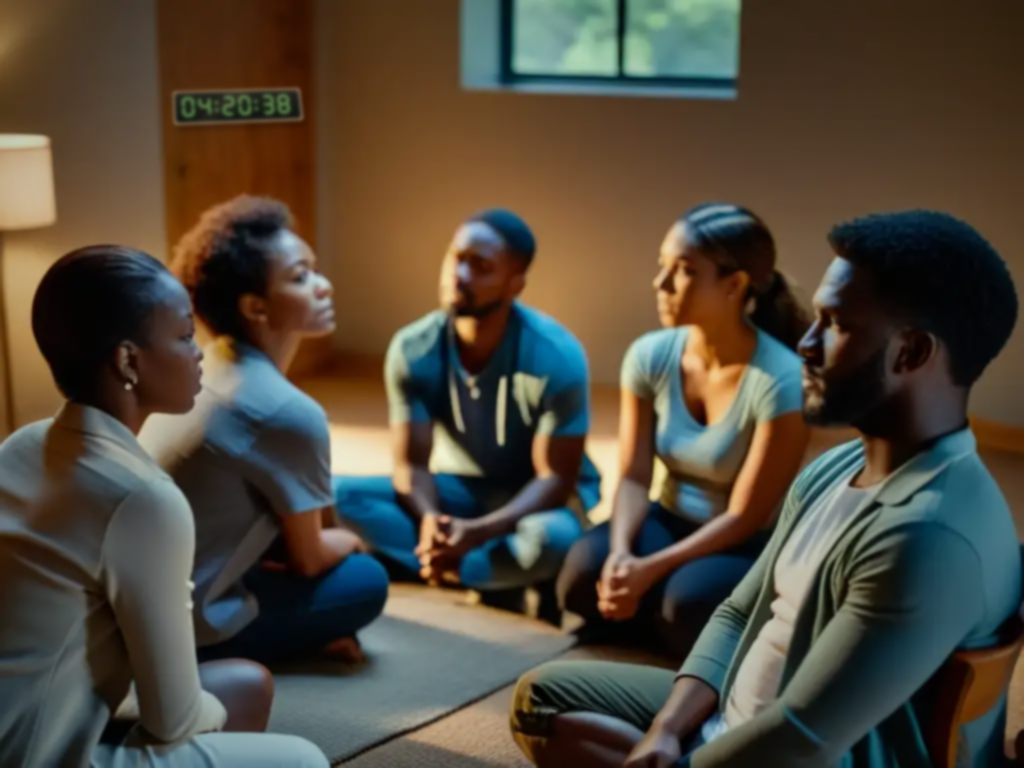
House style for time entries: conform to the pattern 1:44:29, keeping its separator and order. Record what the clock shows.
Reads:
4:20:38
